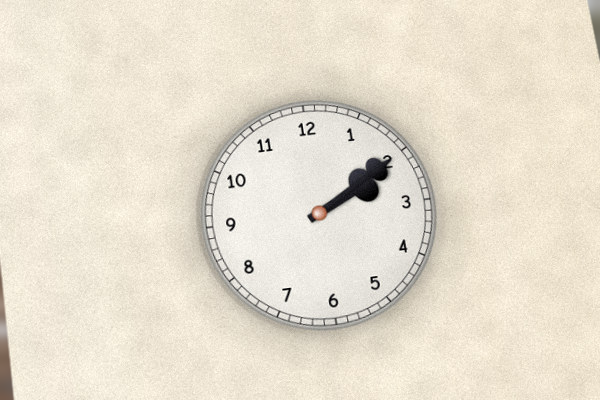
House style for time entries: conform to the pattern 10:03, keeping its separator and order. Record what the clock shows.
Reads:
2:10
